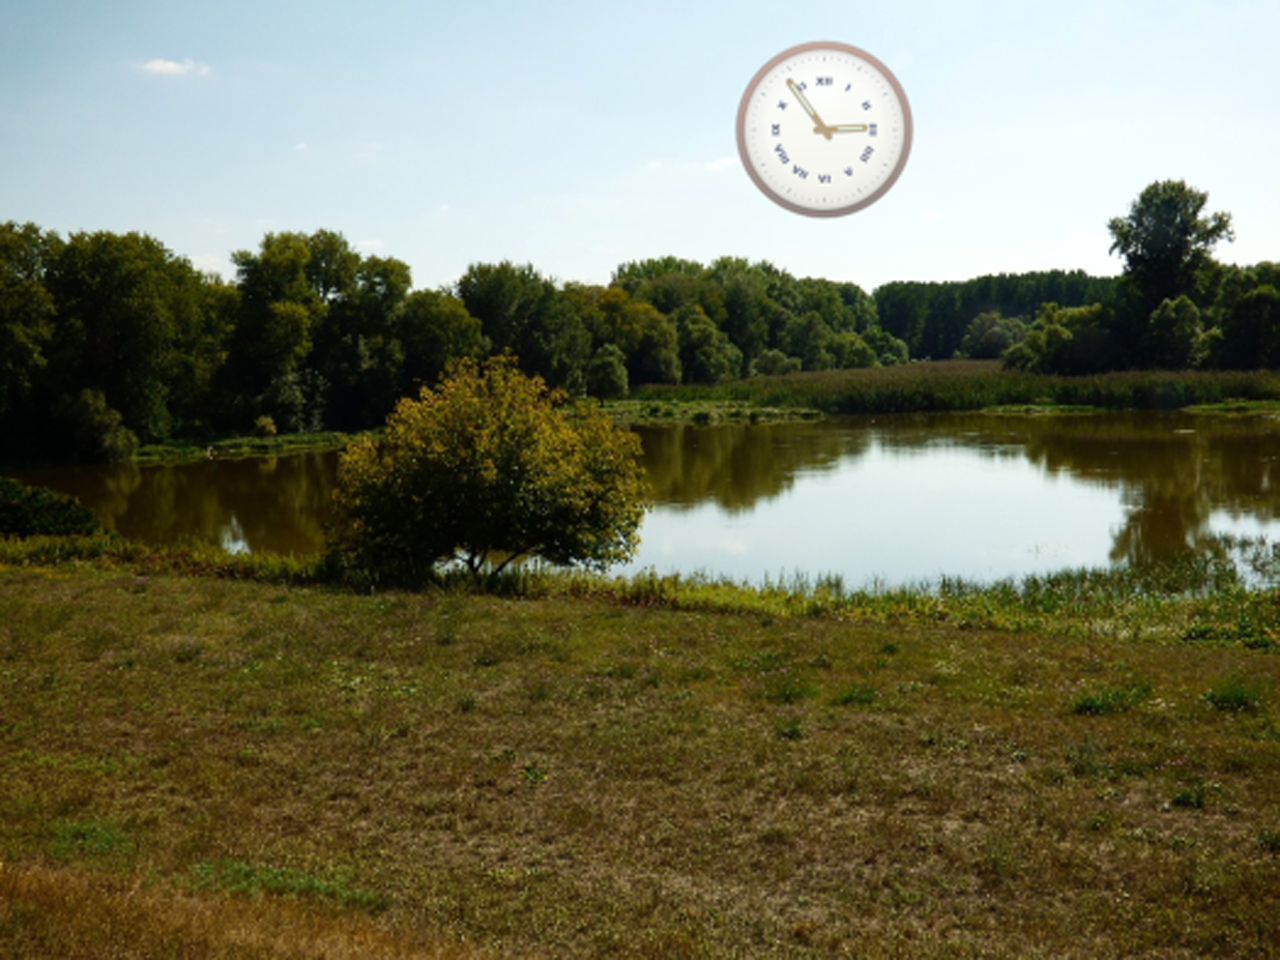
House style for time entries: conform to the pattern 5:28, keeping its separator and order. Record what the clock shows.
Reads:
2:54
